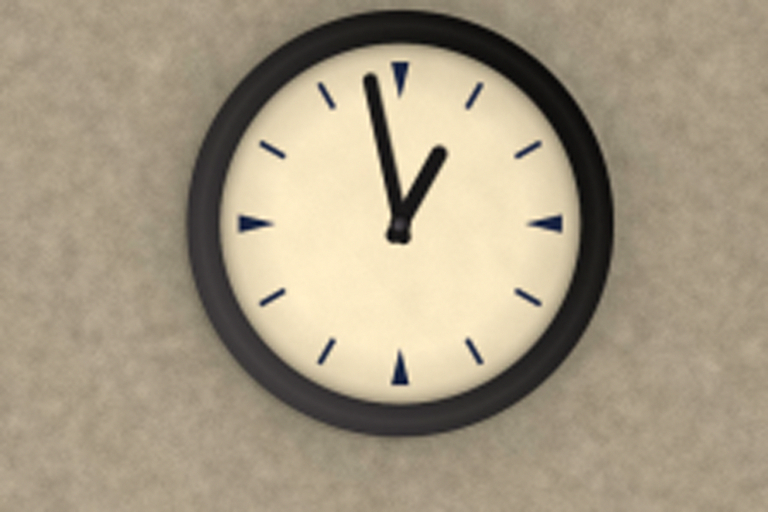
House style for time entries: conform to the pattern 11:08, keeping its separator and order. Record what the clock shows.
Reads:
12:58
